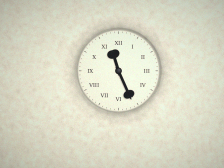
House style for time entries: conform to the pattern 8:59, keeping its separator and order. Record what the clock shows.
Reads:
11:26
